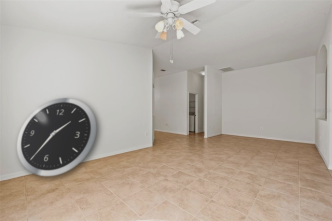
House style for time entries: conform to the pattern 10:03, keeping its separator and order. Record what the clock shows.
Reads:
1:35
